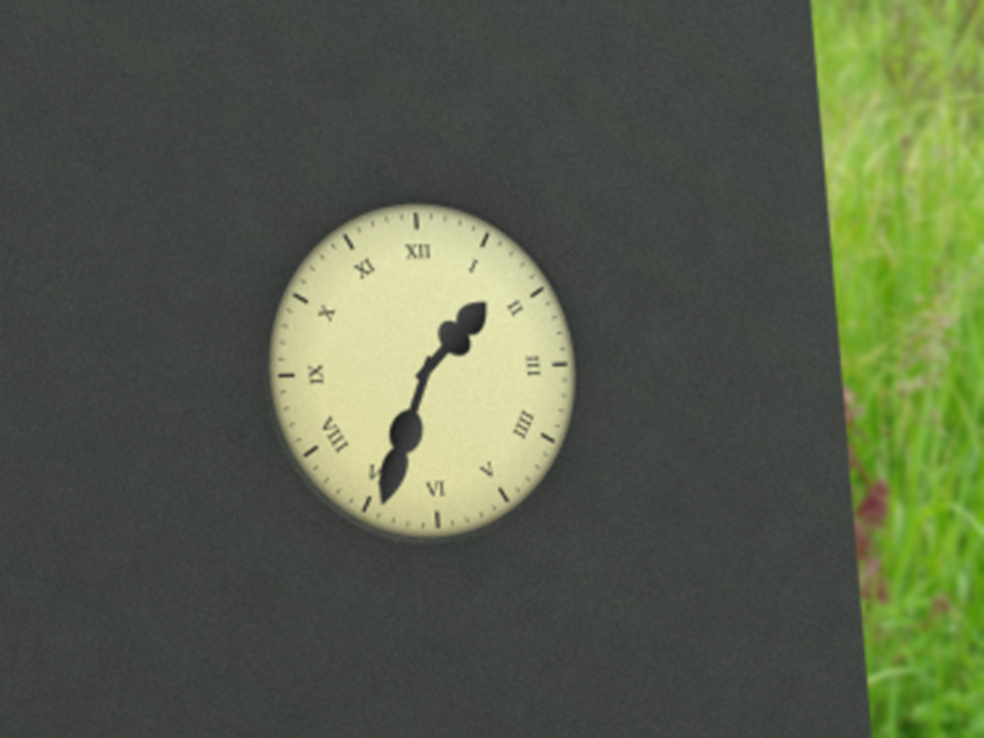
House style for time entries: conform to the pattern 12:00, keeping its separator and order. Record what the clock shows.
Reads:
1:34
